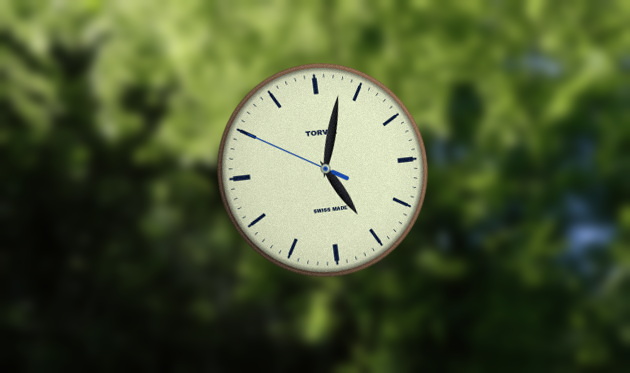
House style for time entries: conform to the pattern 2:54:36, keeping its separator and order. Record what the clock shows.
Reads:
5:02:50
